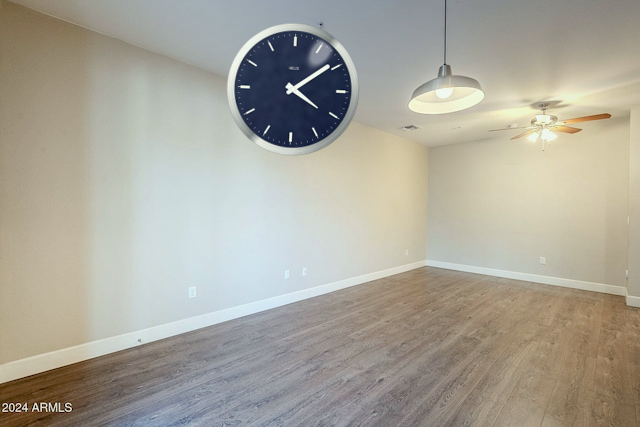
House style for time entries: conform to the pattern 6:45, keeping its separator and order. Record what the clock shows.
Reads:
4:09
